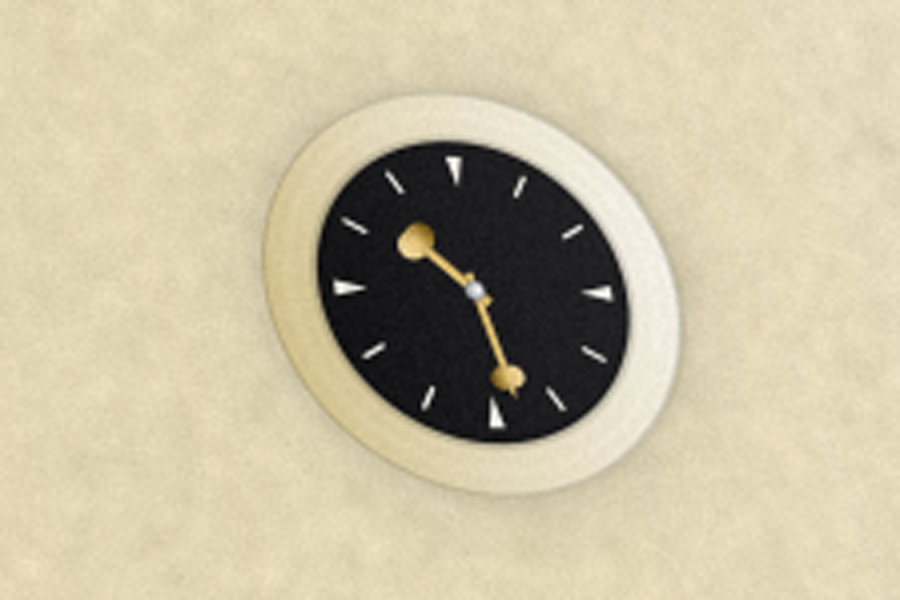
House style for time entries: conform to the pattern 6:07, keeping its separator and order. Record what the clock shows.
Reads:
10:28
